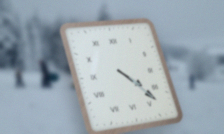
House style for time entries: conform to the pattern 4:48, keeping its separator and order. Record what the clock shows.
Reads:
4:23
